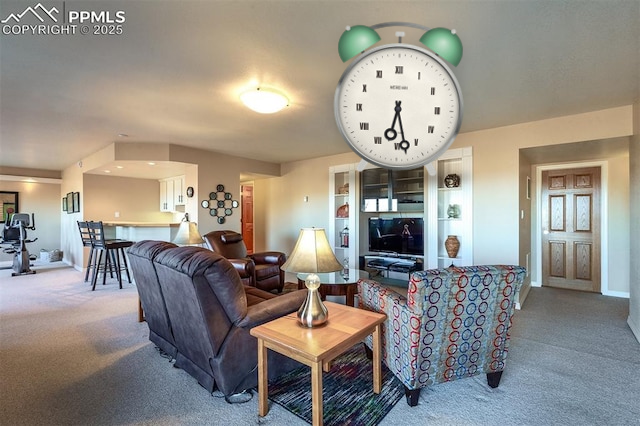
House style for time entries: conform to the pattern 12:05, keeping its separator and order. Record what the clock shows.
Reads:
6:28
